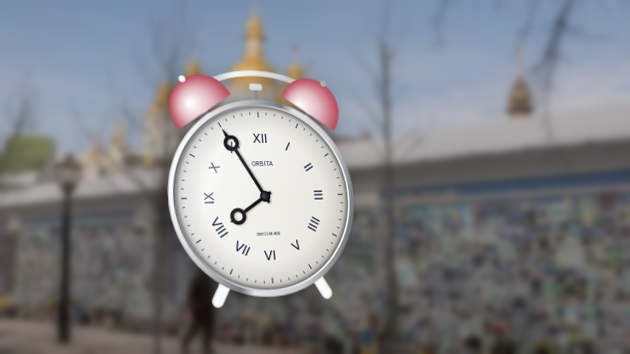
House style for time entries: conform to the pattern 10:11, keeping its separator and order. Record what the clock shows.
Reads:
7:55
